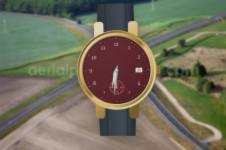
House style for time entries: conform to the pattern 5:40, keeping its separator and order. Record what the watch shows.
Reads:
6:31
